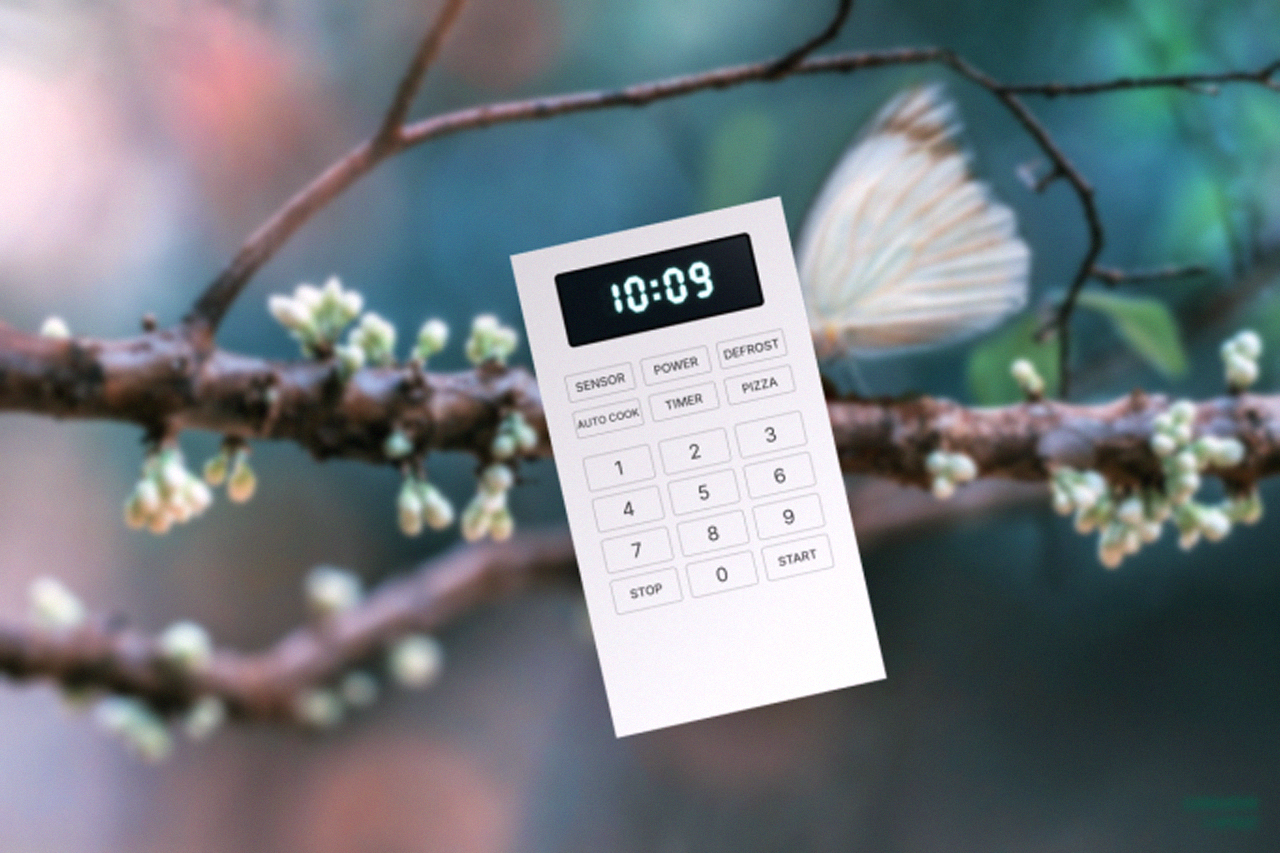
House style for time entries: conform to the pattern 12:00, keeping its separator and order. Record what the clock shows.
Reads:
10:09
